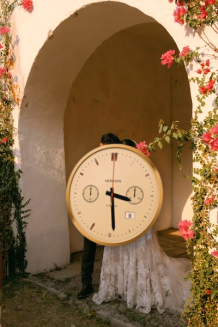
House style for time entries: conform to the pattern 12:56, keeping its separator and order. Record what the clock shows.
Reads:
3:29
